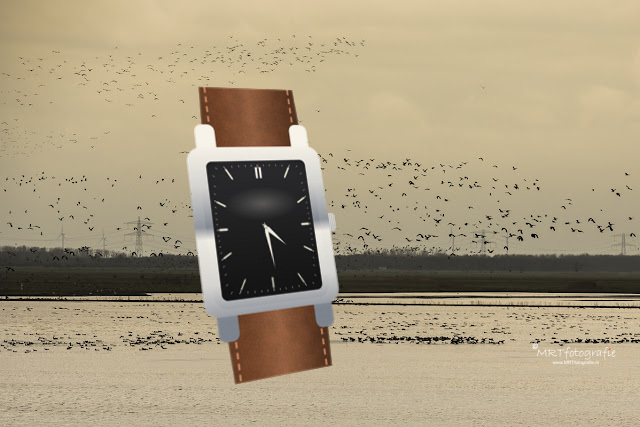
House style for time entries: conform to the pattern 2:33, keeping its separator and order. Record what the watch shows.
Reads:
4:29
